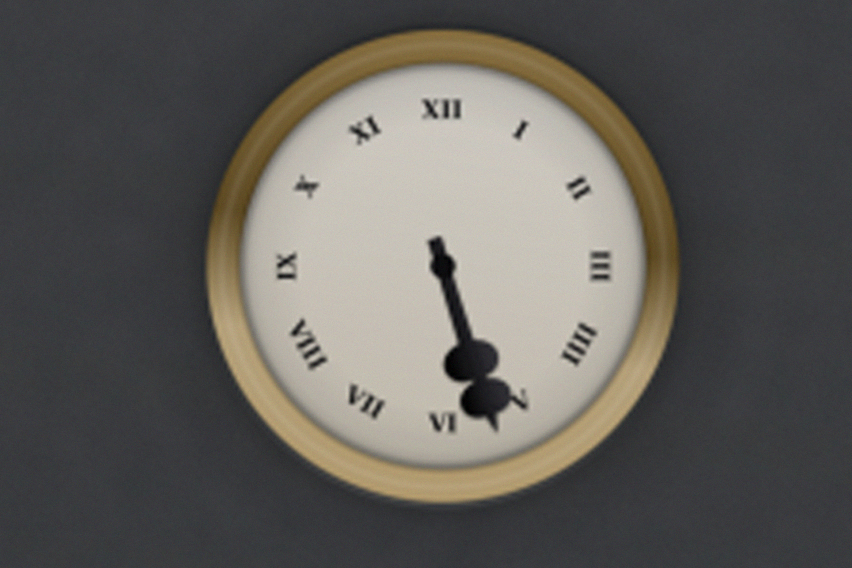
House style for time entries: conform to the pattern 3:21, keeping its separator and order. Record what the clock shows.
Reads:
5:27
